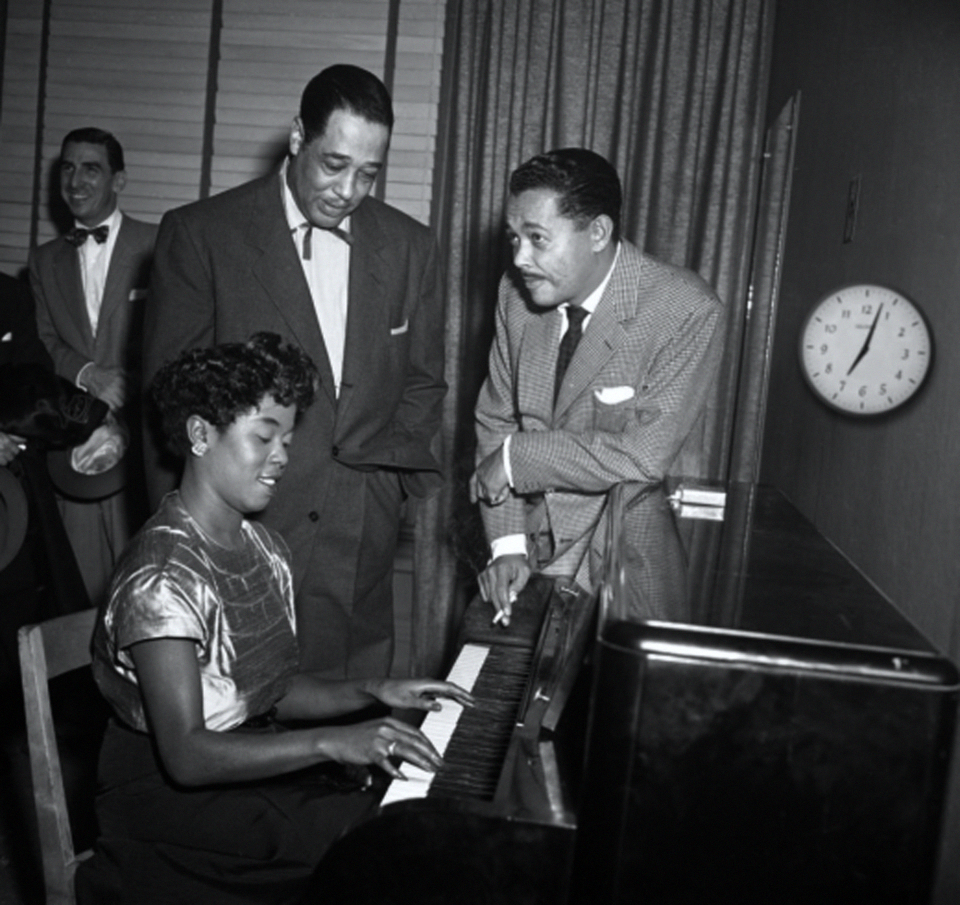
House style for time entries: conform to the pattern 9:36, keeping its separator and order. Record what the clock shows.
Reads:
7:03
